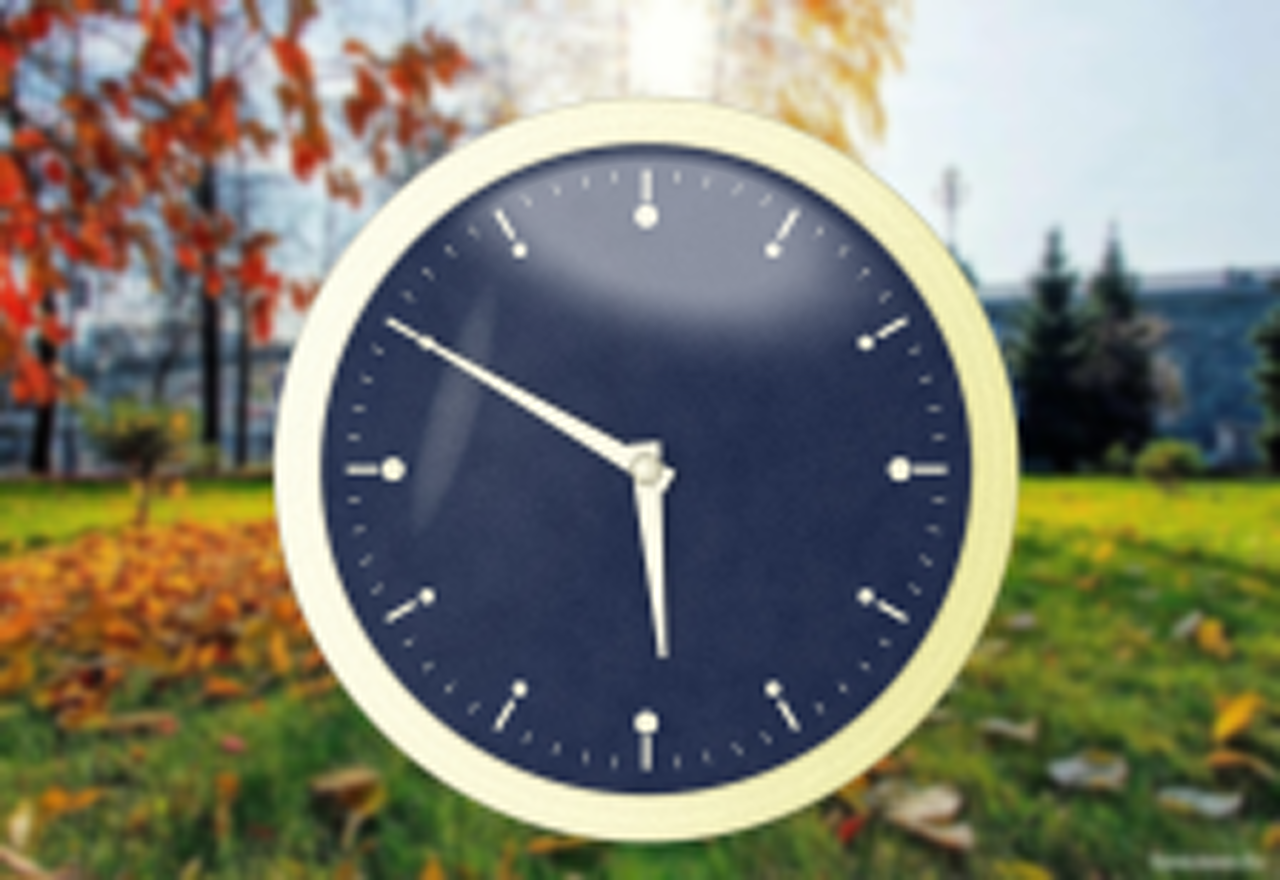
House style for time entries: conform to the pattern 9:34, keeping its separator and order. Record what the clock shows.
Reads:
5:50
